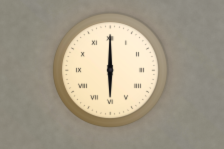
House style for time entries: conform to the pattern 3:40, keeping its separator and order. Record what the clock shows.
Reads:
6:00
